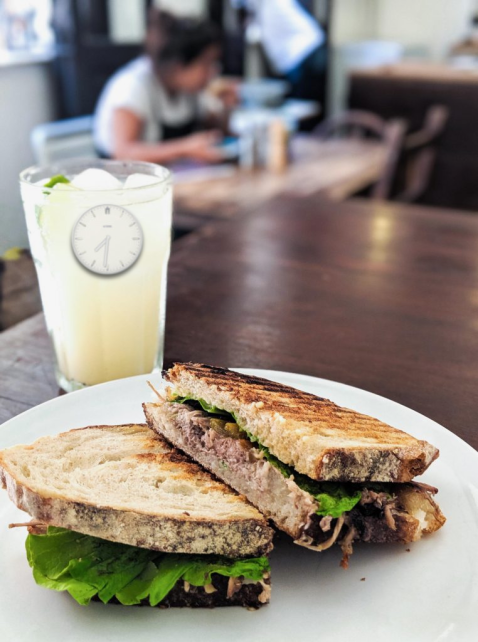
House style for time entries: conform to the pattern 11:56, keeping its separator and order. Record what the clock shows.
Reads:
7:31
